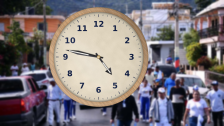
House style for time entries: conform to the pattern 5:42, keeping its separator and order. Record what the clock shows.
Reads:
4:47
